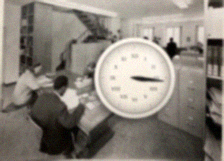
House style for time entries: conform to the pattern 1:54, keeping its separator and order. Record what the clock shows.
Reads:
3:16
